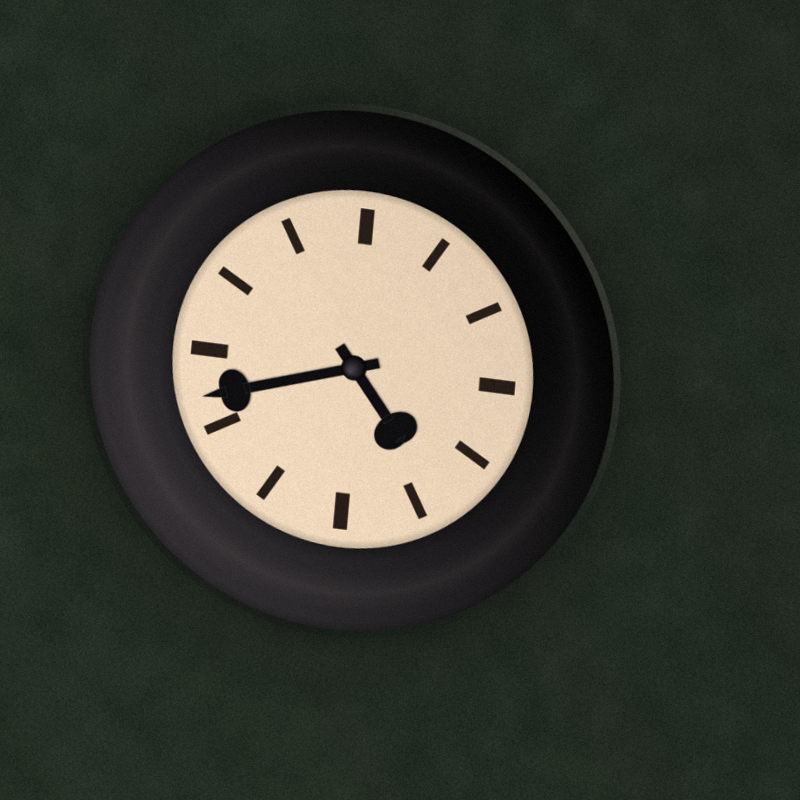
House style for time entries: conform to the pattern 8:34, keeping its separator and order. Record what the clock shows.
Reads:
4:42
